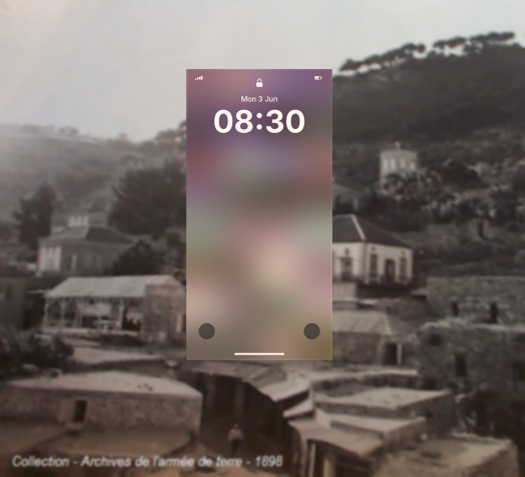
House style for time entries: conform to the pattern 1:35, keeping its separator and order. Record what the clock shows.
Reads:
8:30
